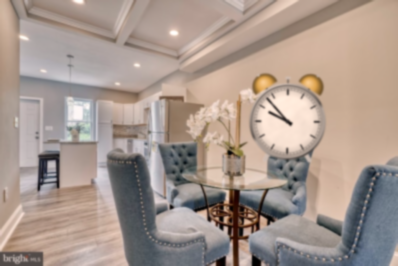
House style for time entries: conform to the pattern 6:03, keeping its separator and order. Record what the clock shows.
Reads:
9:53
